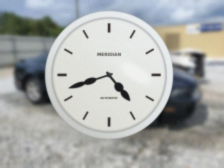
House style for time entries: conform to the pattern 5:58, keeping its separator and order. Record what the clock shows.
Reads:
4:42
